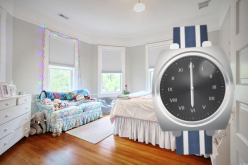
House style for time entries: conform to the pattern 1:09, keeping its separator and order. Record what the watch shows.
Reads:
6:00
